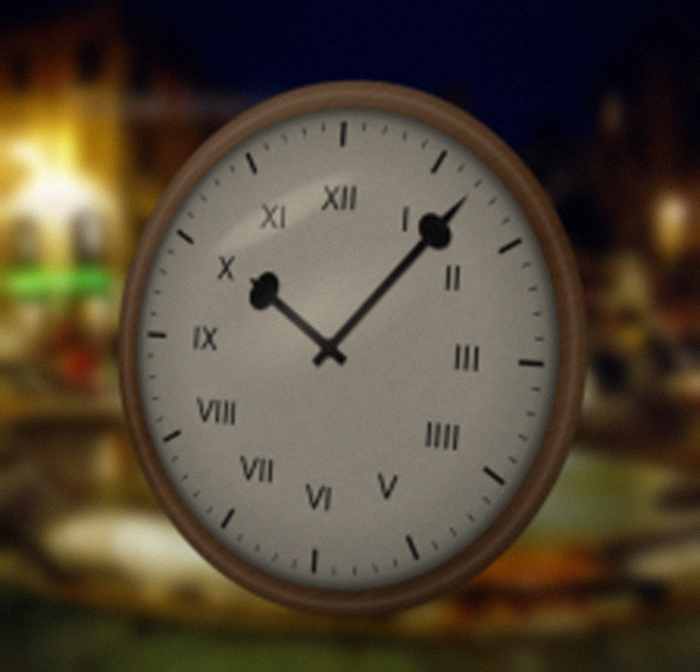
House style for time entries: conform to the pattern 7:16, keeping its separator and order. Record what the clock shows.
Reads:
10:07
